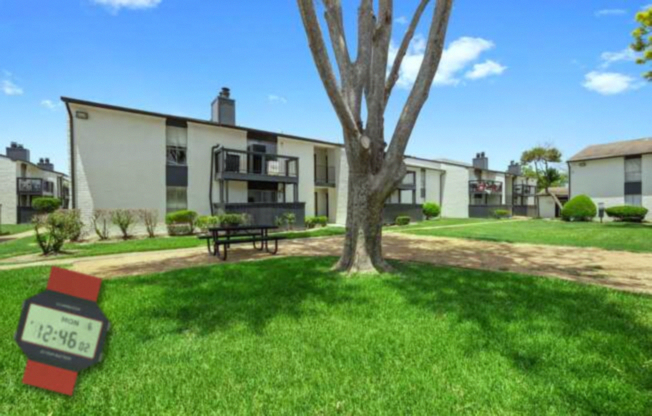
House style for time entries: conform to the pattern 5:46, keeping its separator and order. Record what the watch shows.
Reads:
12:46
